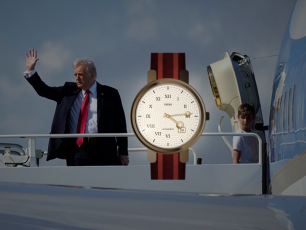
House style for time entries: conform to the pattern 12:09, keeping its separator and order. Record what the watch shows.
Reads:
4:14
